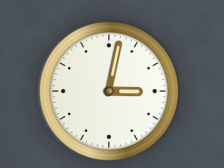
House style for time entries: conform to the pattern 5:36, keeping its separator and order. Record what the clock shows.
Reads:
3:02
